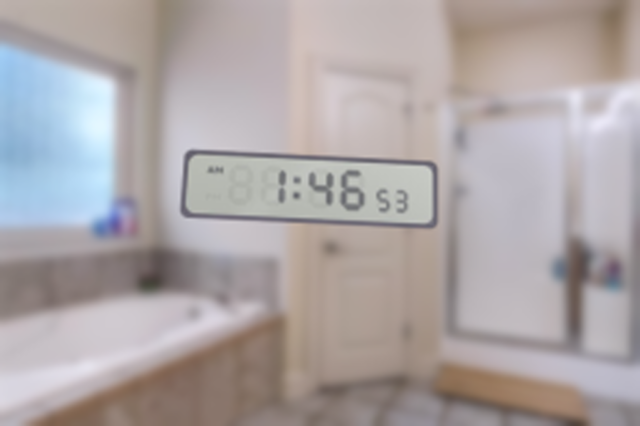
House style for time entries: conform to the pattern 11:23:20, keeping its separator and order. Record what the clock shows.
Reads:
1:46:53
